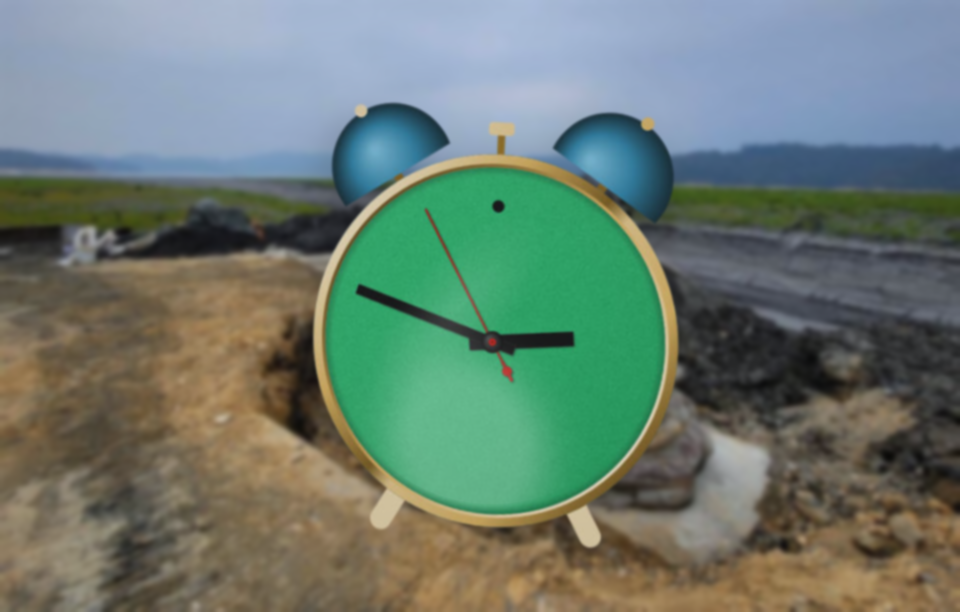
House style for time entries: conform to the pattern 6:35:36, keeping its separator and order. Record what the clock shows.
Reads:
2:47:55
